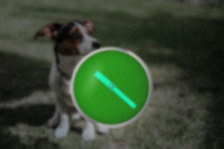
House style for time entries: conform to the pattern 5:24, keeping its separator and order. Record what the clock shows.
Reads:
10:22
